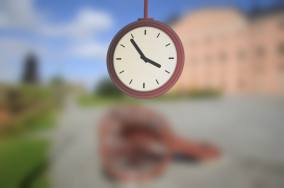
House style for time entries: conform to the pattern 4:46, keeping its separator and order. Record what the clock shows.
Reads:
3:54
